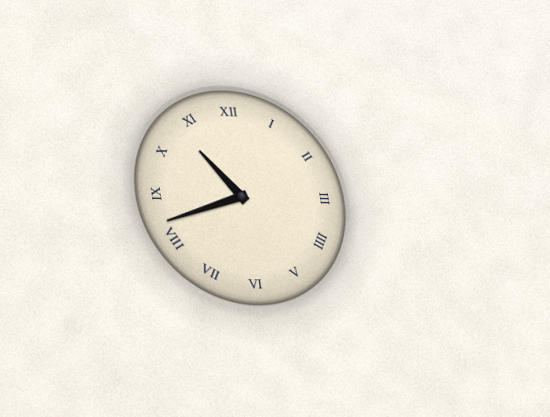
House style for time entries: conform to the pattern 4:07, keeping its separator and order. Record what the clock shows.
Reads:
10:42
